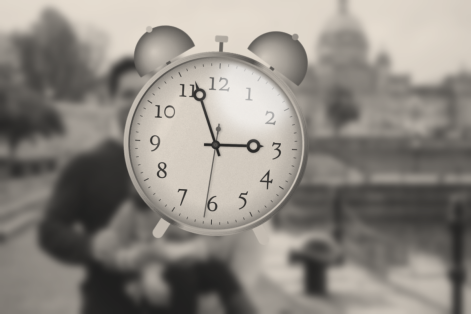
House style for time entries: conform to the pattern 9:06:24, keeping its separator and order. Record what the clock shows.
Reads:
2:56:31
